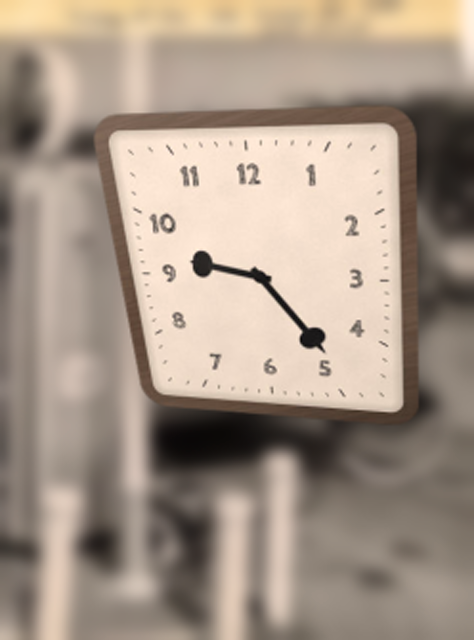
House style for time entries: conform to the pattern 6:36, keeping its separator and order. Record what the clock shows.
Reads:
9:24
